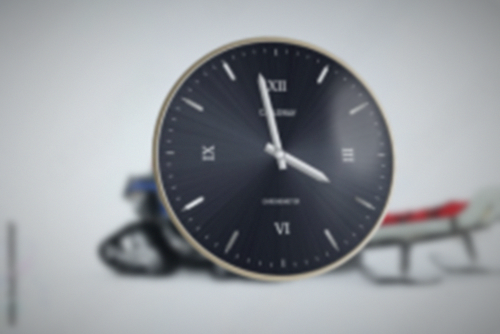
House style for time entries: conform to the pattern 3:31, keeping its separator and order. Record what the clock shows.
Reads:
3:58
